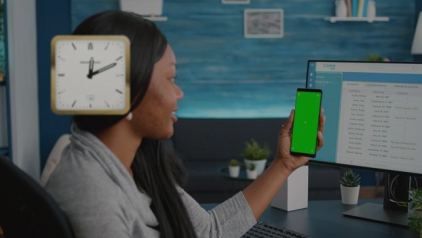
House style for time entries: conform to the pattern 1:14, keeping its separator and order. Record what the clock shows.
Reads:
12:11
